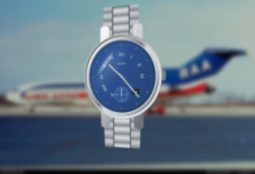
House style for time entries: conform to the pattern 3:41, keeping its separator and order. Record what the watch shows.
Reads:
10:23
